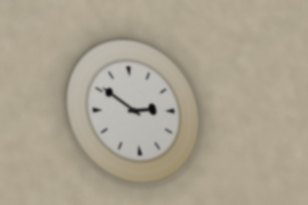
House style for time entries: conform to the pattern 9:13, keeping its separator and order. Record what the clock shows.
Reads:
2:51
